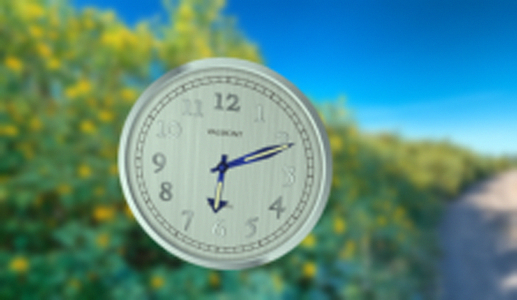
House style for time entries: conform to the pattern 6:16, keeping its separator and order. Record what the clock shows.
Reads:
6:11
